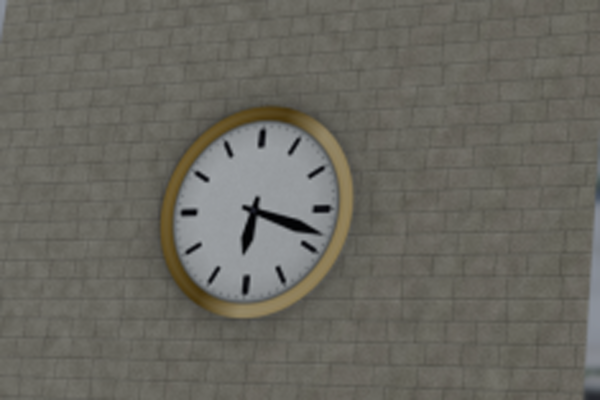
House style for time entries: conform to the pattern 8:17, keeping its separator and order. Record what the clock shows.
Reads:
6:18
